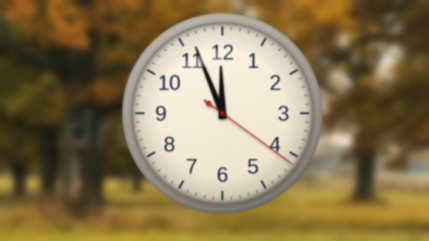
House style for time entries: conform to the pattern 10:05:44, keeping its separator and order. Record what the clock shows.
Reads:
11:56:21
